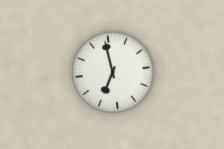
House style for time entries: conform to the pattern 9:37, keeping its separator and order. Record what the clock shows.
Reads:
6:59
